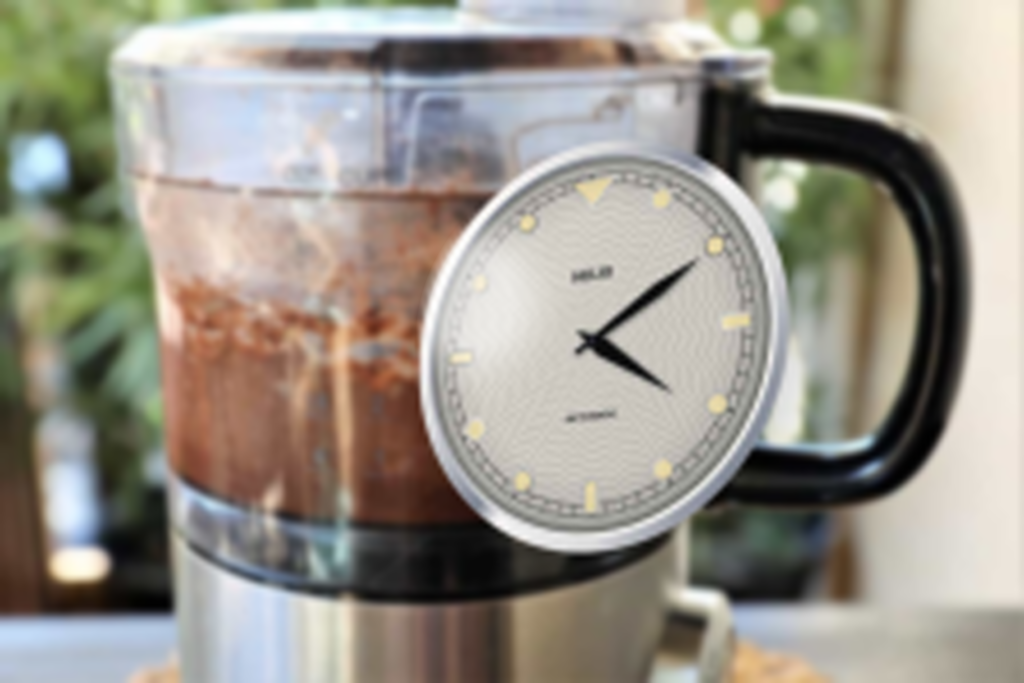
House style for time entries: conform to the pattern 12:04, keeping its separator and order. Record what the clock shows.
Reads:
4:10
